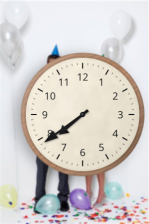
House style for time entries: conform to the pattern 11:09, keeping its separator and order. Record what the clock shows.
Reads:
7:39
